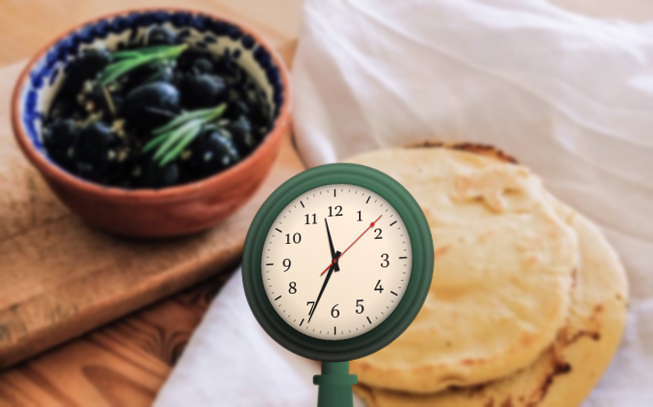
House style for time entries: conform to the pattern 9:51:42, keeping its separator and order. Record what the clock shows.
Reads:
11:34:08
